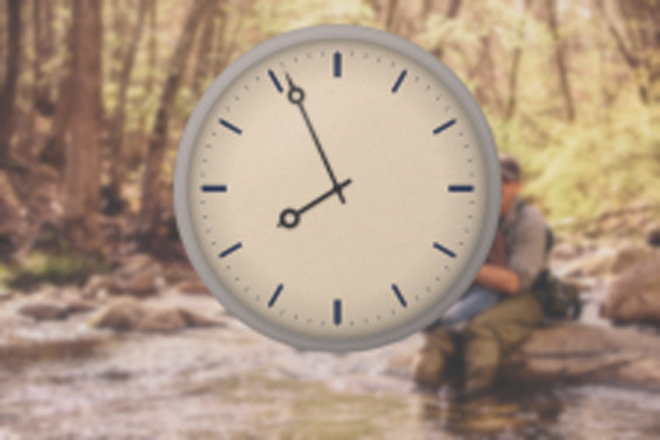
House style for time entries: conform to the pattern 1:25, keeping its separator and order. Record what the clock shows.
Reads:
7:56
